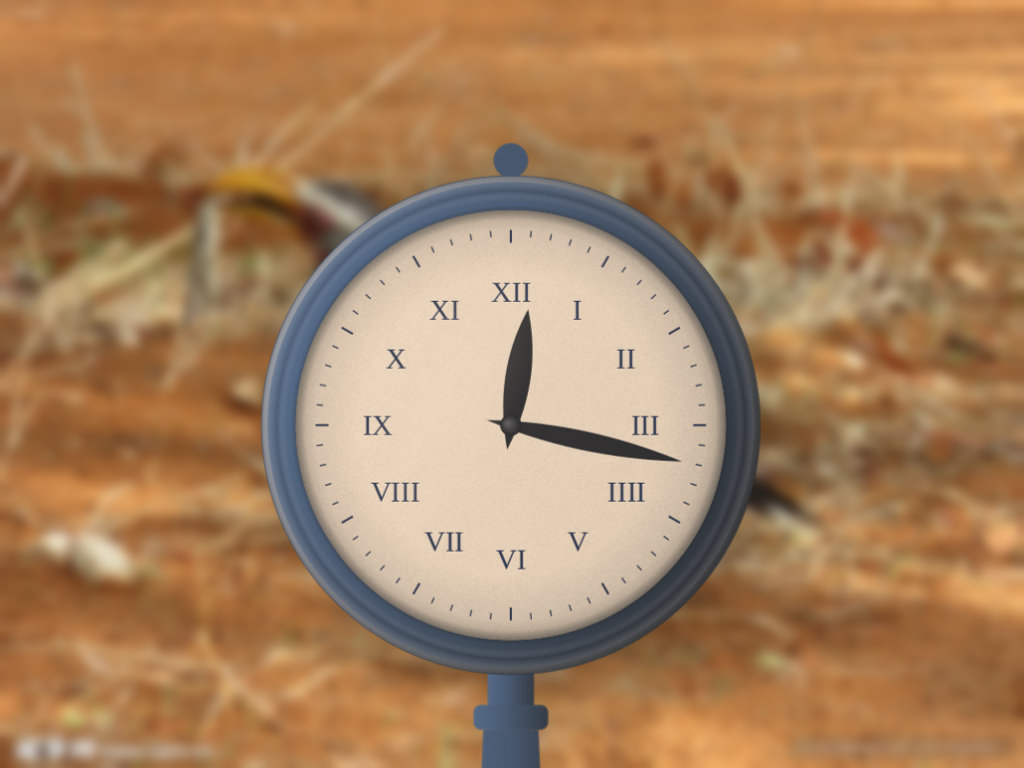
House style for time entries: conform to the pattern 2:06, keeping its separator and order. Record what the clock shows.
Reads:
12:17
